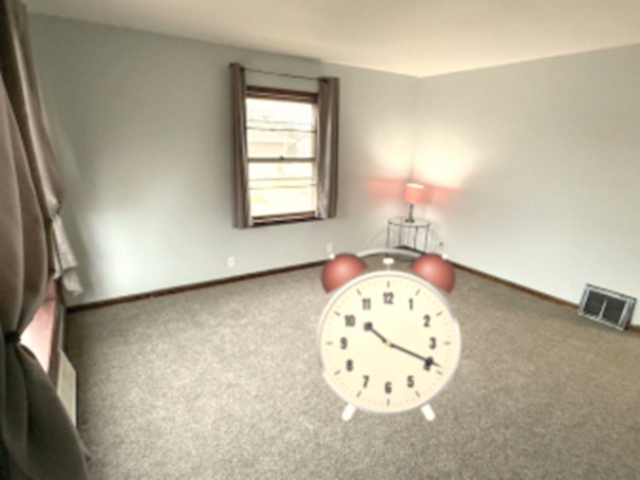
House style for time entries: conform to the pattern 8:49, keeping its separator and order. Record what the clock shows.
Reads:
10:19
